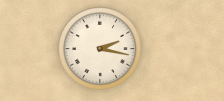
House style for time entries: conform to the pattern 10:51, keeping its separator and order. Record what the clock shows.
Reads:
2:17
